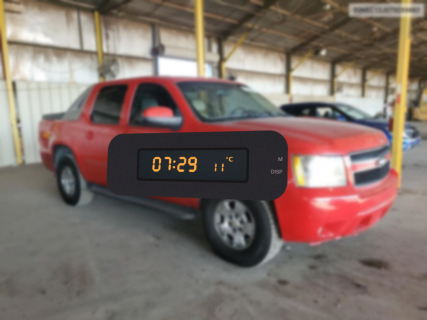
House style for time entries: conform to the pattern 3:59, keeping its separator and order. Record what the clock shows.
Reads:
7:29
